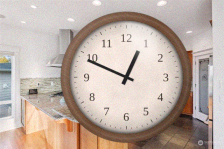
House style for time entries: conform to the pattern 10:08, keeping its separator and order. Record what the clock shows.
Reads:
12:49
